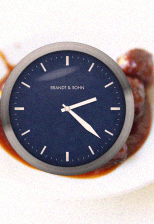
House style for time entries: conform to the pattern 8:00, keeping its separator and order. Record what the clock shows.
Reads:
2:22
